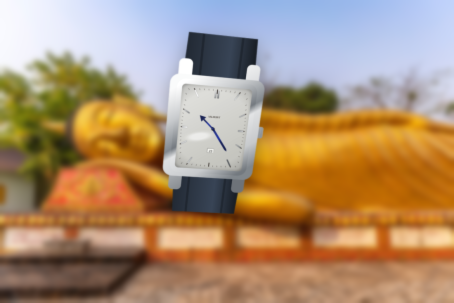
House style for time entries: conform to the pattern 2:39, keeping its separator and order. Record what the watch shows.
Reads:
10:24
